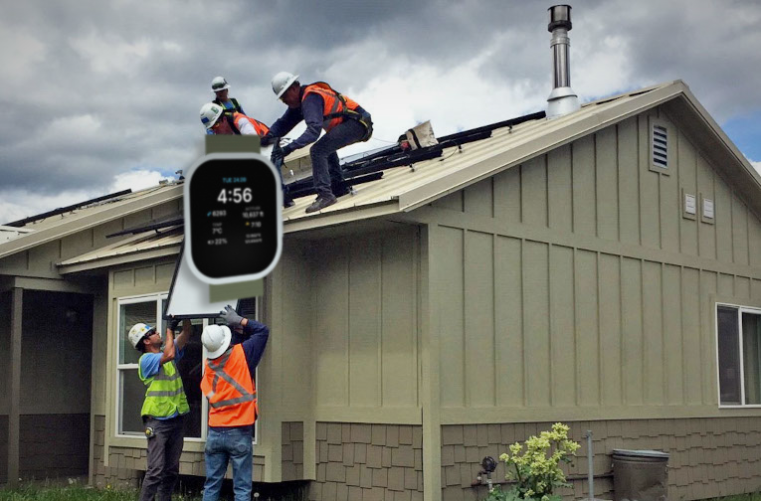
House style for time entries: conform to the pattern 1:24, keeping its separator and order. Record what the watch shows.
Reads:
4:56
